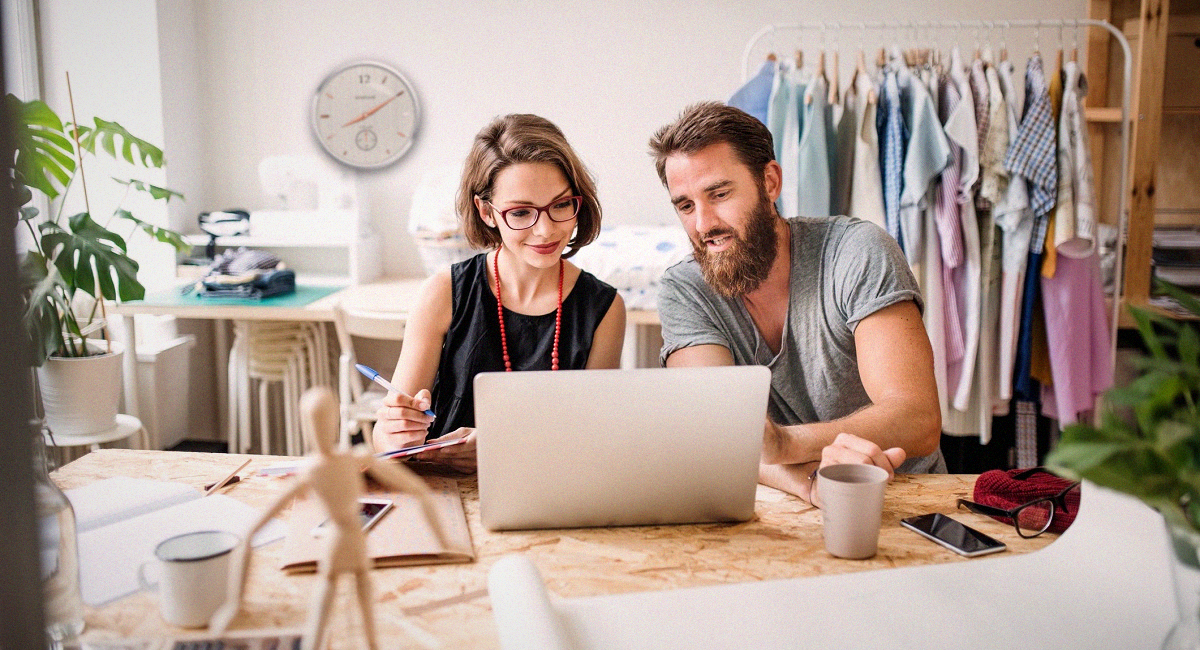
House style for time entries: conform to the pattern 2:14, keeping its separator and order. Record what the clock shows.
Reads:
8:10
